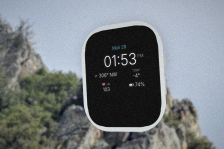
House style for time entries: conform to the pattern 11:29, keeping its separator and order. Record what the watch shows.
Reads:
1:53
